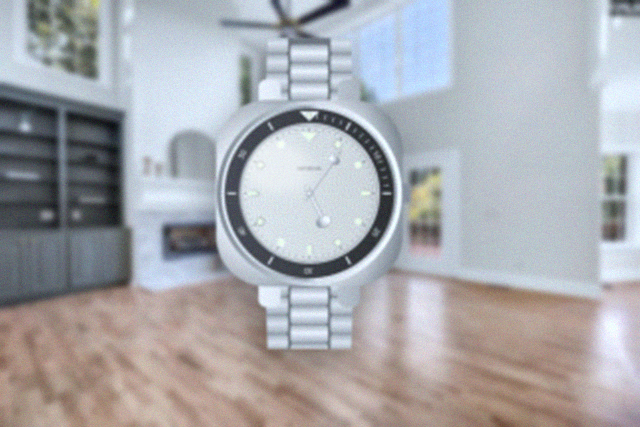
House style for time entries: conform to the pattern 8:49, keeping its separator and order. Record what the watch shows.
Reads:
5:06
